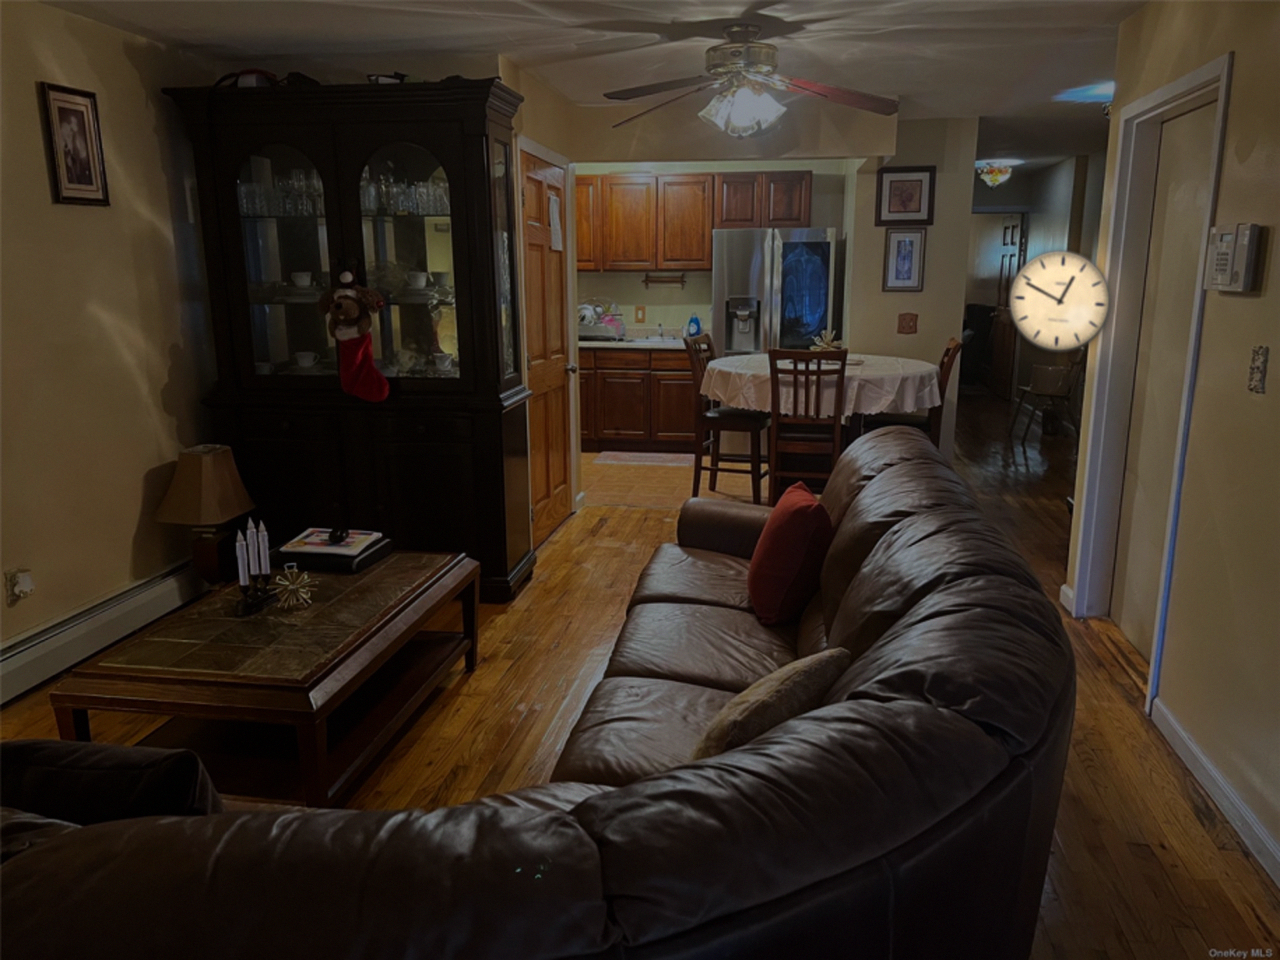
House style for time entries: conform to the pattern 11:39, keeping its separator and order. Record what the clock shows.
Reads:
12:49
